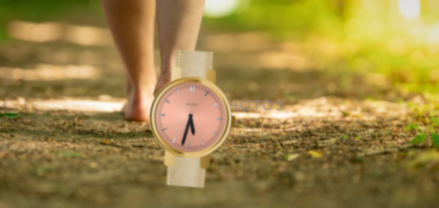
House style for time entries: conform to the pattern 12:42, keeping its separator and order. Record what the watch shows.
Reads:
5:32
